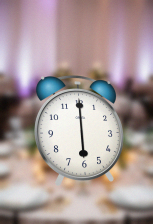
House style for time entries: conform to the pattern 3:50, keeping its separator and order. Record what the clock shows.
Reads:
6:00
